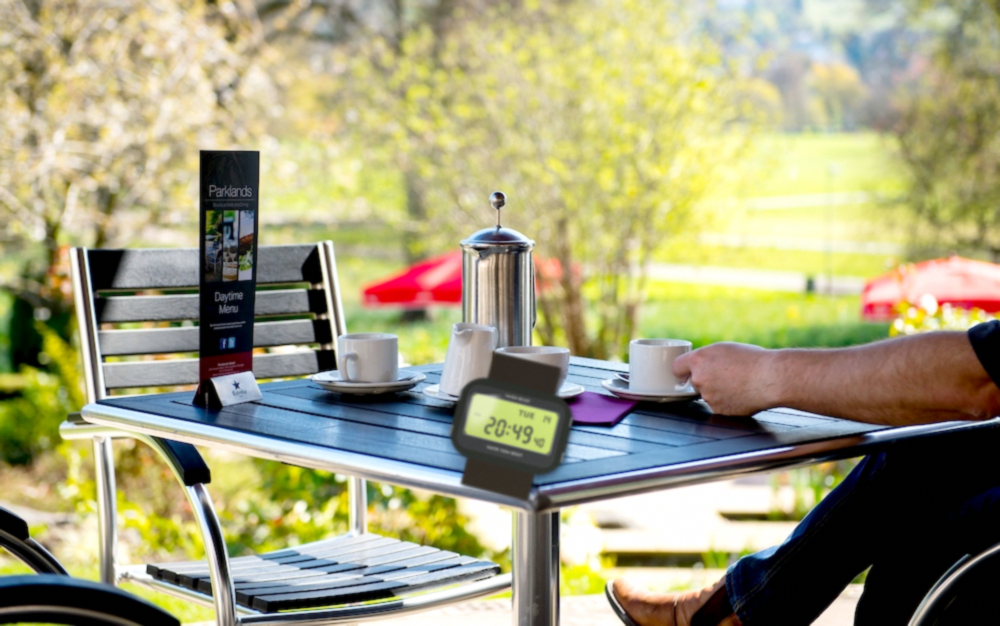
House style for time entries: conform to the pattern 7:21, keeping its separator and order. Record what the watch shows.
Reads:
20:49
